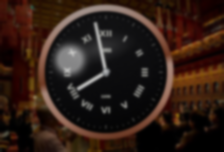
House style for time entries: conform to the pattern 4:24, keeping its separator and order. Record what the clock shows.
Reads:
7:58
